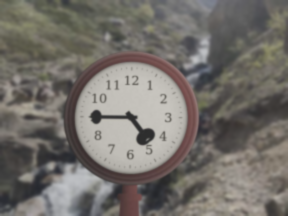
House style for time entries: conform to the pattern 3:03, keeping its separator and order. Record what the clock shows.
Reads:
4:45
